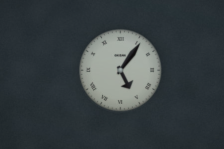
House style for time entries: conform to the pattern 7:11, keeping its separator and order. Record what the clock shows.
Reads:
5:06
